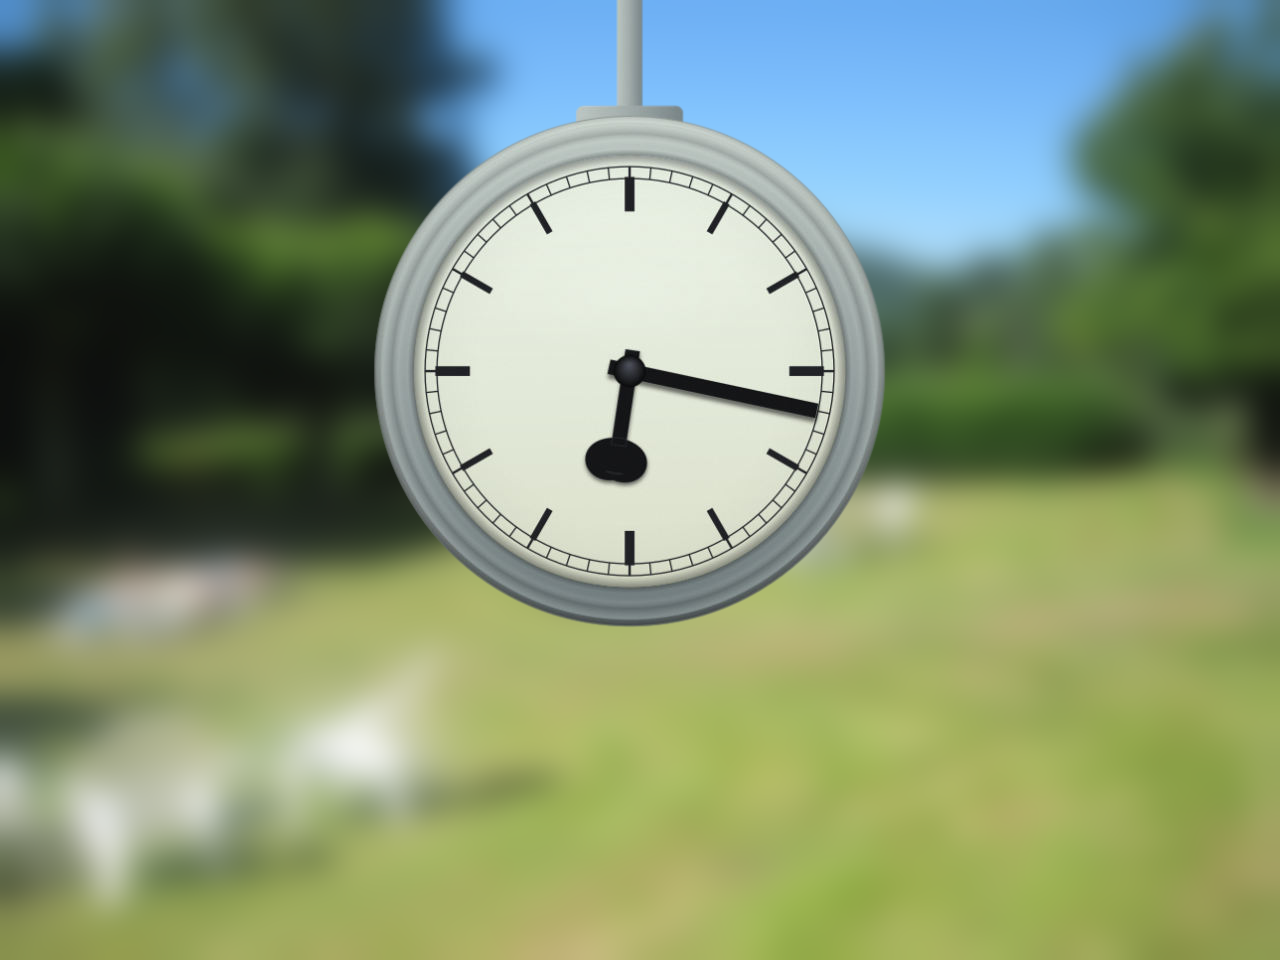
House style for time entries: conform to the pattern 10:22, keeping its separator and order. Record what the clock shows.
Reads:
6:17
